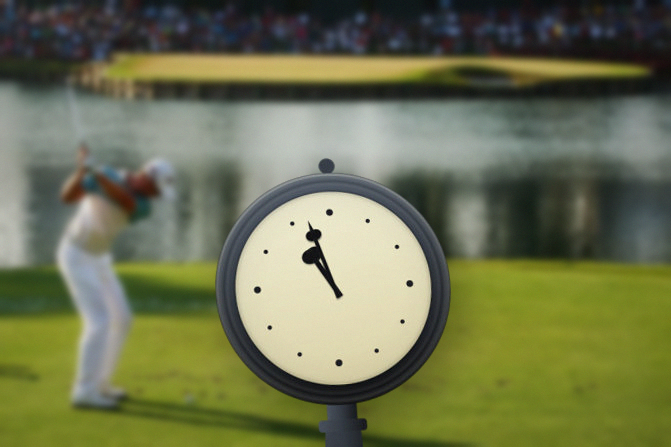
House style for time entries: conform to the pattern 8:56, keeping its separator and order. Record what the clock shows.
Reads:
10:57
